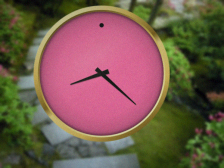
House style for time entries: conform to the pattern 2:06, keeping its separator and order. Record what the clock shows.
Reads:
8:22
